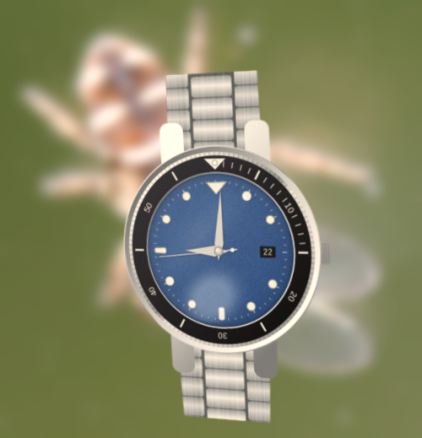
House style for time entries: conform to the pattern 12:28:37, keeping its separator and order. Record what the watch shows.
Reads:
9:00:44
